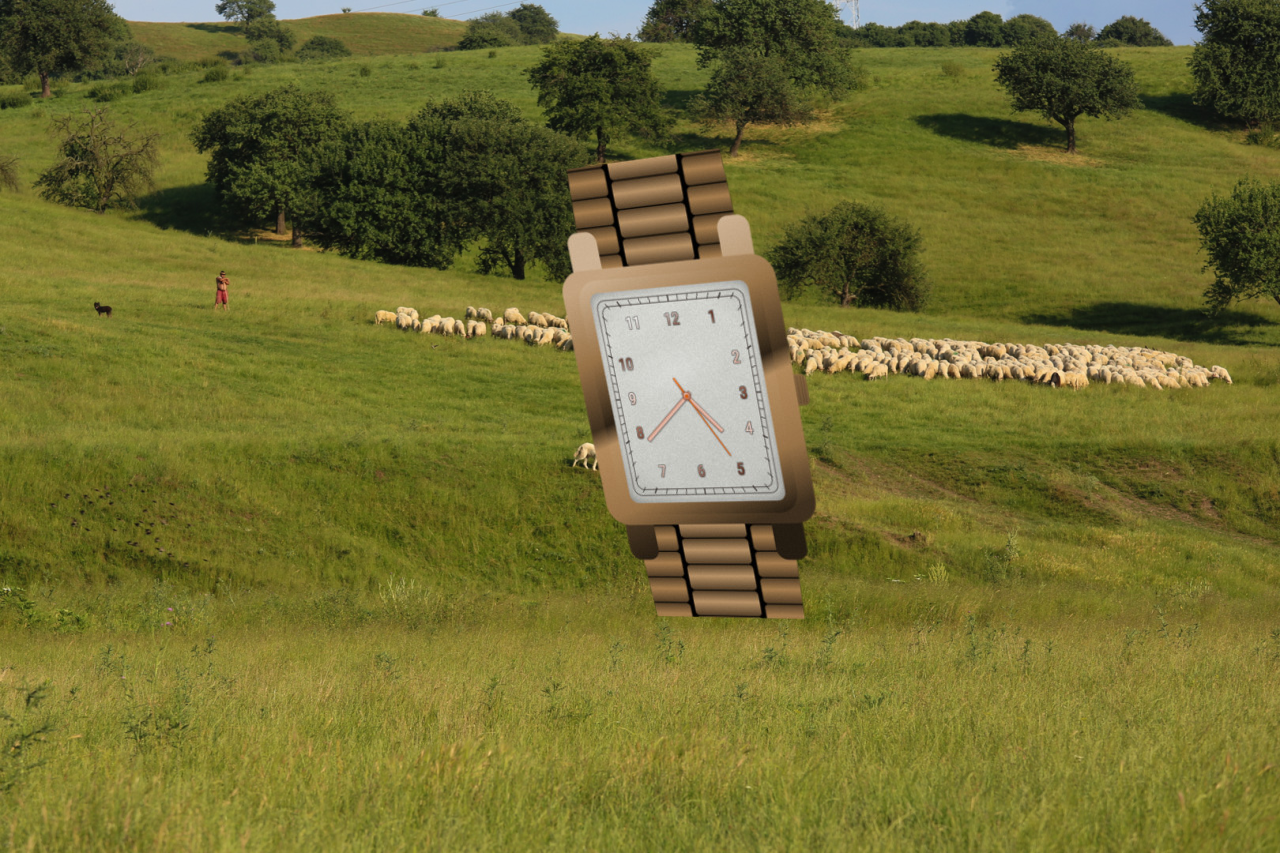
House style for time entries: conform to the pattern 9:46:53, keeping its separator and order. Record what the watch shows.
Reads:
4:38:25
